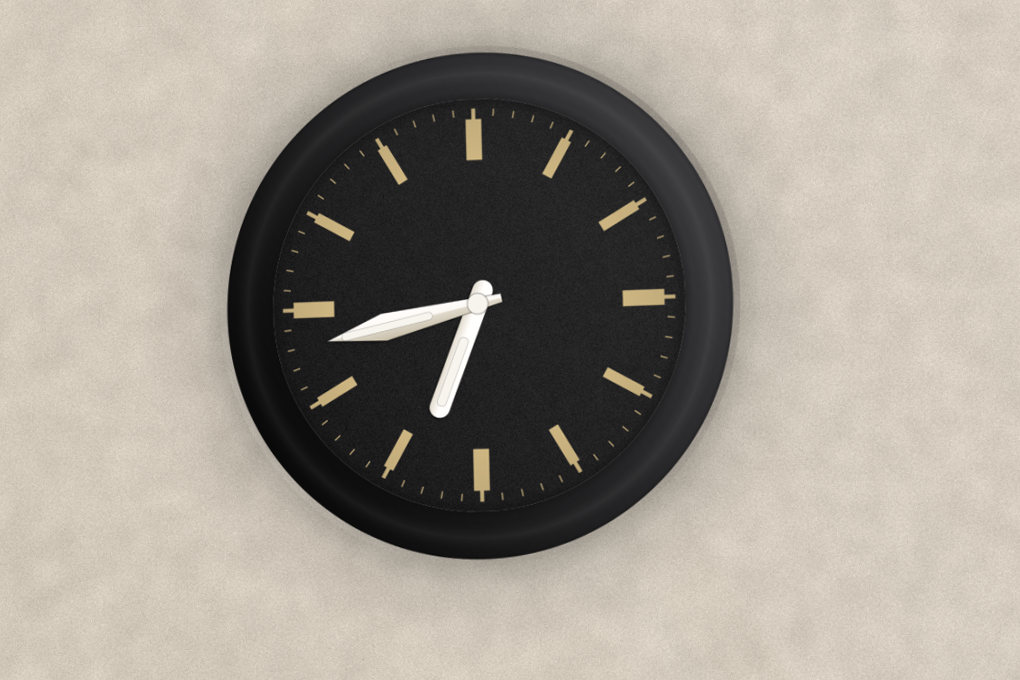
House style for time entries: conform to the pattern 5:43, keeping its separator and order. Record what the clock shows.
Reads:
6:43
